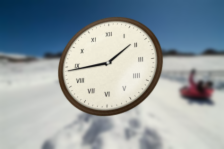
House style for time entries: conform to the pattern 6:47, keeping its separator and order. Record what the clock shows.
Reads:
1:44
